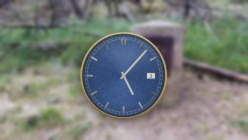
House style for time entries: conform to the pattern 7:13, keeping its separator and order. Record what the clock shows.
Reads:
5:07
